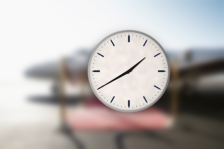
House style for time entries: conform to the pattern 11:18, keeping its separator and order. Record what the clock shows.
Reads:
1:40
